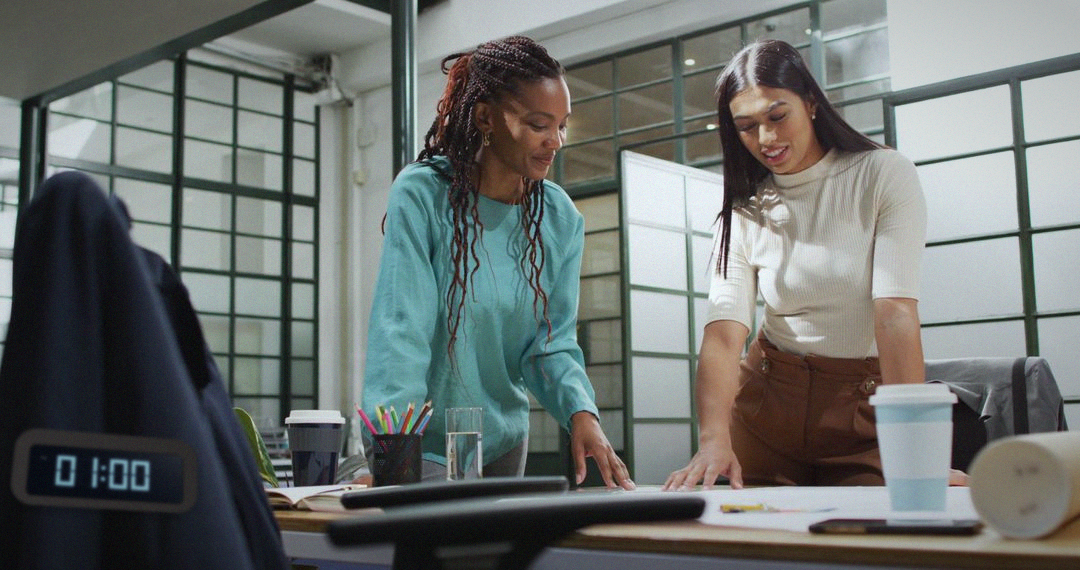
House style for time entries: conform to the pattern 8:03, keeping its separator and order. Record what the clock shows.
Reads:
1:00
